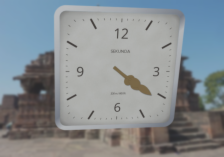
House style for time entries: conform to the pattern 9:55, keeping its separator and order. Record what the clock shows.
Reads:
4:21
